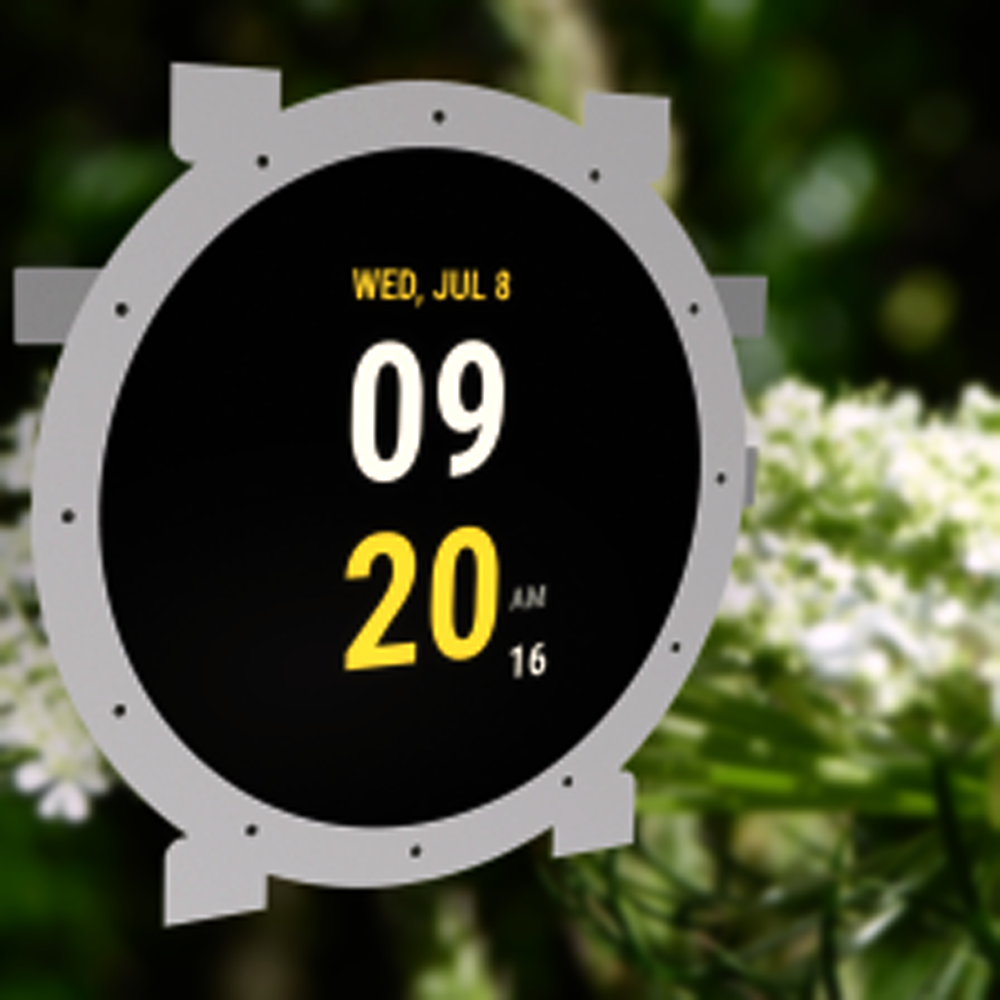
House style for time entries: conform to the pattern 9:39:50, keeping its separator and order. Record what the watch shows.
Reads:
9:20:16
